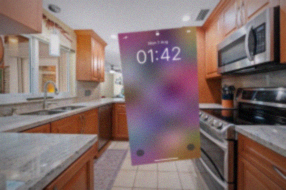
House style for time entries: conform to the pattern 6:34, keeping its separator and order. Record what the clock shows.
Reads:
1:42
